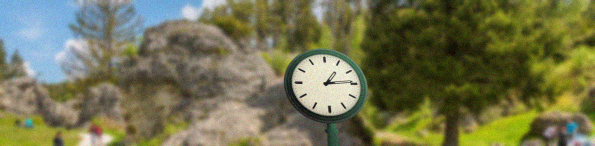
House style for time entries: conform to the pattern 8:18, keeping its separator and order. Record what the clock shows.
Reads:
1:14
